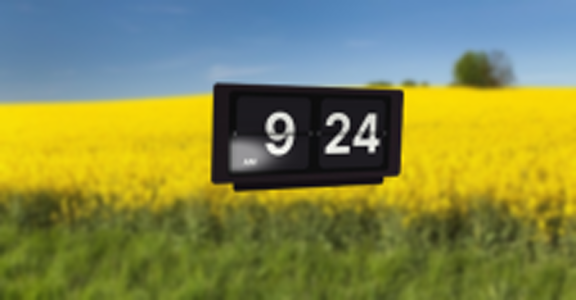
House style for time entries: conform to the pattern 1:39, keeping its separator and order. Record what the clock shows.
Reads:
9:24
